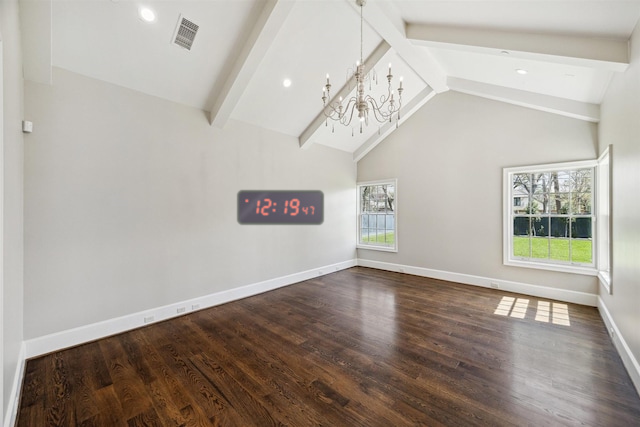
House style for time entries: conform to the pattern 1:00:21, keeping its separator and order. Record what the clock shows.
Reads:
12:19:47
